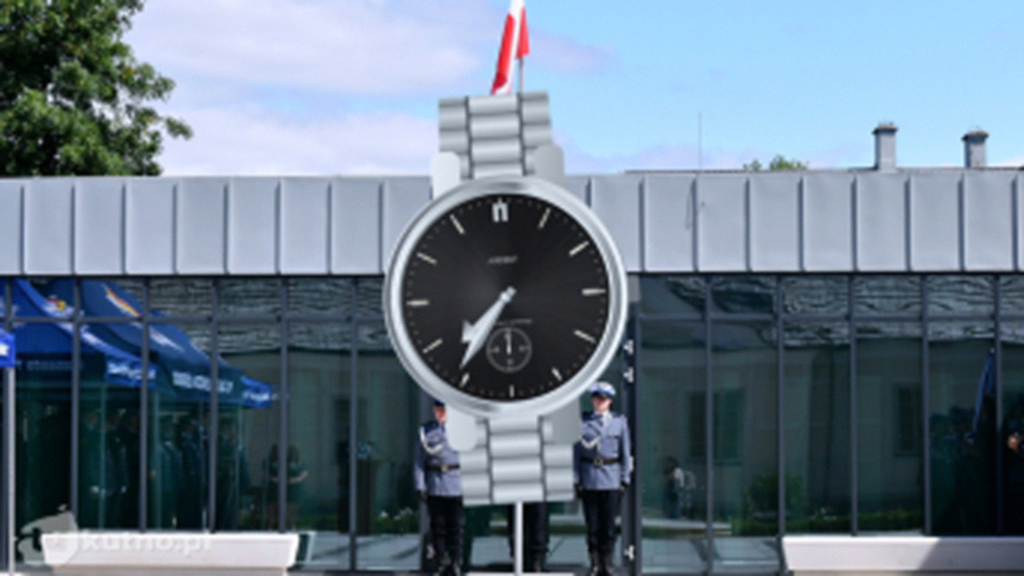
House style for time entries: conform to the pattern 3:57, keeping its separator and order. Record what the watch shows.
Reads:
7:36
